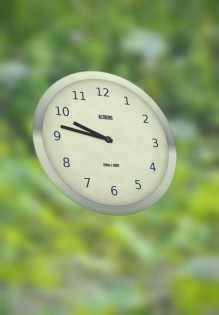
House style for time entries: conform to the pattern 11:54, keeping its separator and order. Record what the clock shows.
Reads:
9:47
